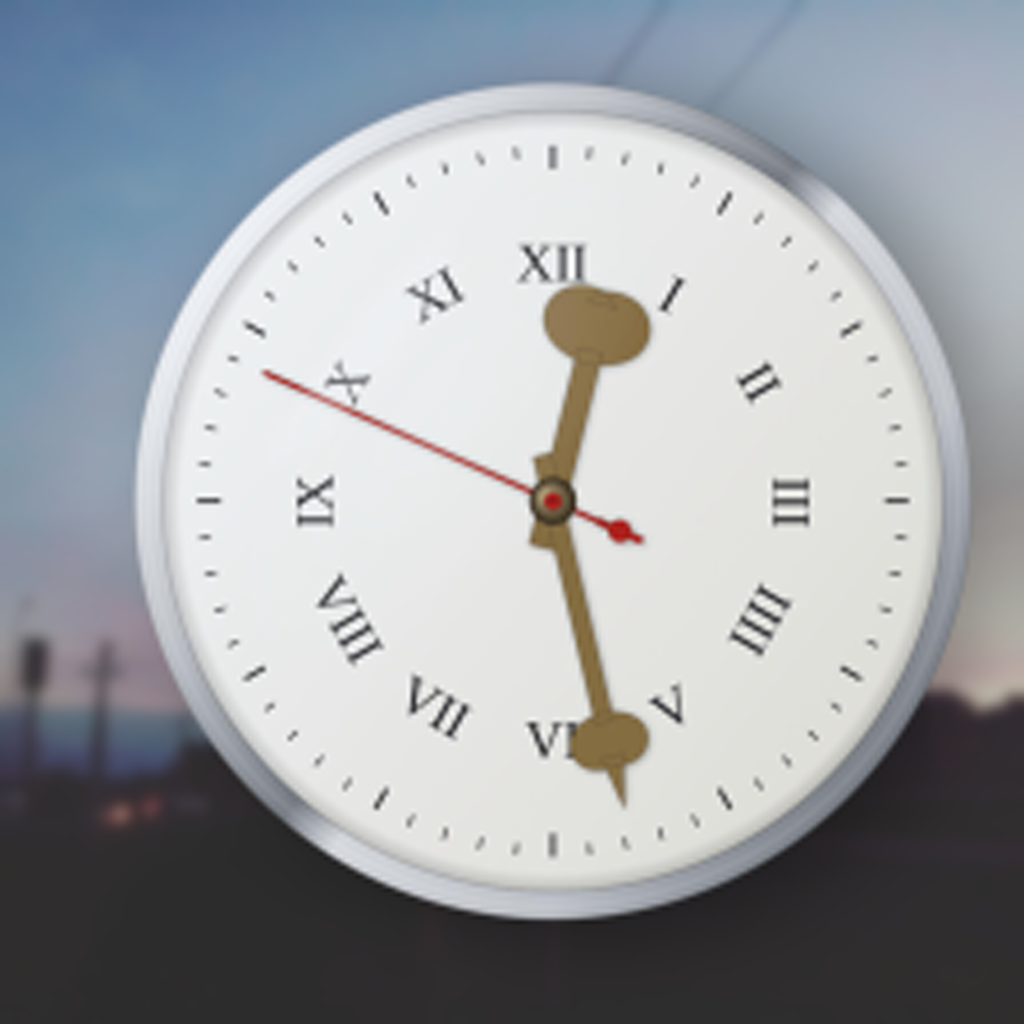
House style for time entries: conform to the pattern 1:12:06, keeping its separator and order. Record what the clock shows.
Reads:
12:27:49
